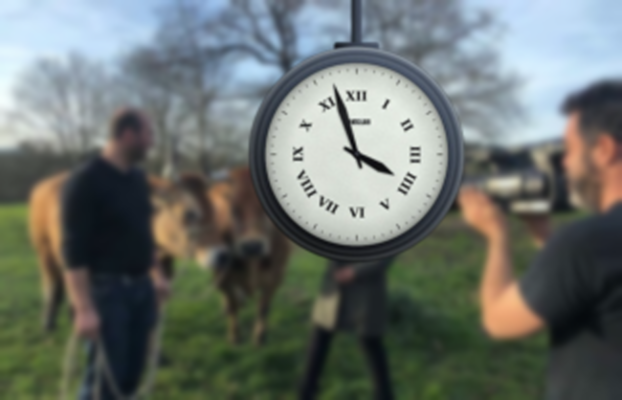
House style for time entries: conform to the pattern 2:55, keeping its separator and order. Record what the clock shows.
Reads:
3:57
